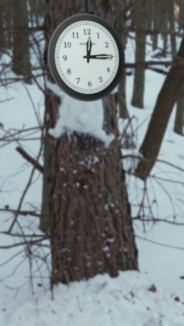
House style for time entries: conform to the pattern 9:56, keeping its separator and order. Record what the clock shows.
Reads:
12:15
